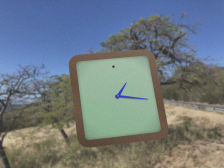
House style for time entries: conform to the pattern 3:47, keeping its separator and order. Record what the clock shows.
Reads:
1:17
